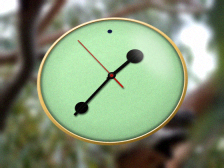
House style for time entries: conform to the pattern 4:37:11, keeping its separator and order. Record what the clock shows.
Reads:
1:36:54
